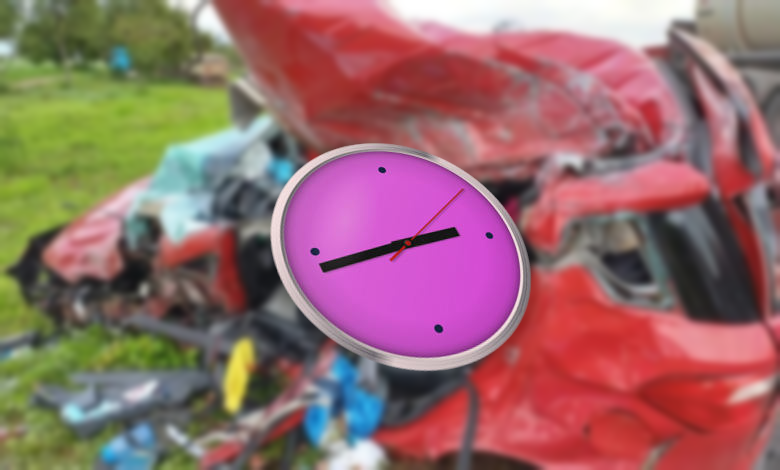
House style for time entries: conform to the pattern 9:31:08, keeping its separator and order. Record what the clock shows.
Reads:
2:43:09
